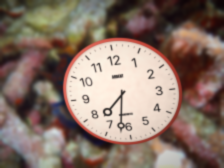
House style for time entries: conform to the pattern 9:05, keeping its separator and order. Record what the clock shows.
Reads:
7:32
